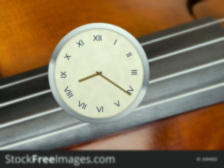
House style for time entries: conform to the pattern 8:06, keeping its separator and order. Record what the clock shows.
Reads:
8:21
